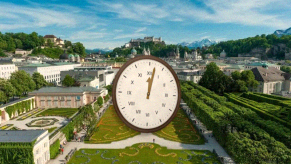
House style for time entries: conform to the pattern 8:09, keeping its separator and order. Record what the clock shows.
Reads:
12:02
